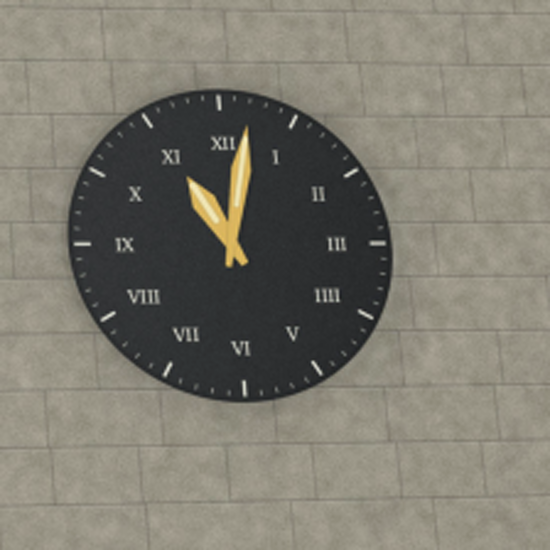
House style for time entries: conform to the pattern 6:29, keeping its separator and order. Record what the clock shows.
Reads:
11:02
